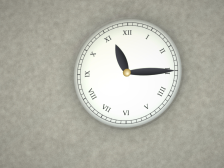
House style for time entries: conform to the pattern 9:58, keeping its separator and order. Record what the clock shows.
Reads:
11:15
